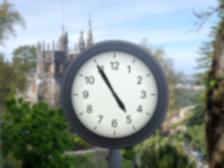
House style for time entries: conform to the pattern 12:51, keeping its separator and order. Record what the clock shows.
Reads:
4:55
